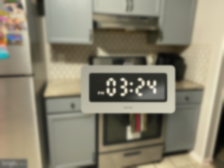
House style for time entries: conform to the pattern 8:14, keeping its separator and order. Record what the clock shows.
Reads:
3:24
